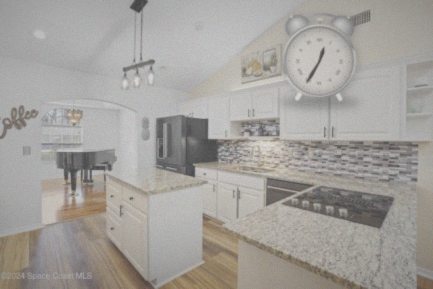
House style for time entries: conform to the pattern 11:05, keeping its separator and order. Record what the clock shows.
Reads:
12:35
